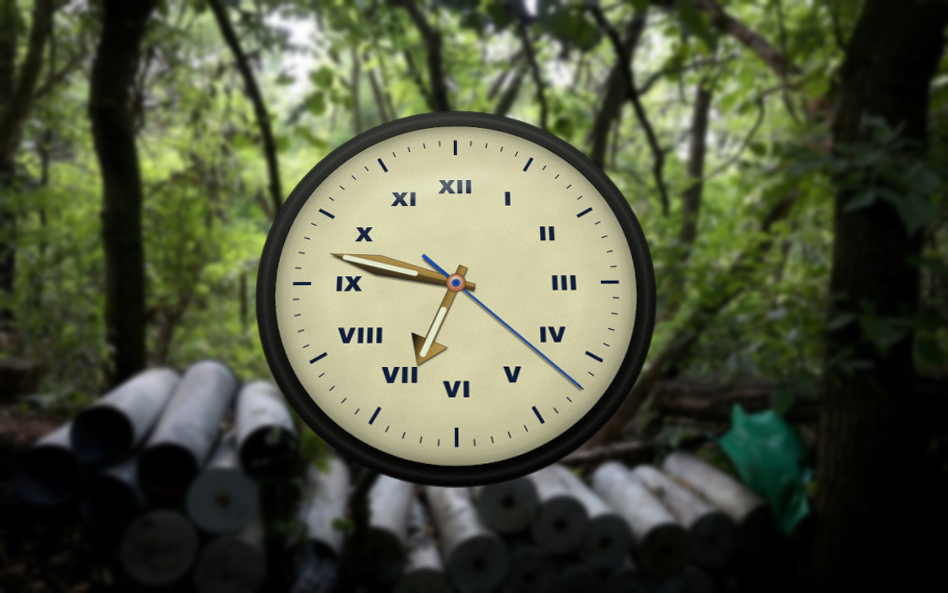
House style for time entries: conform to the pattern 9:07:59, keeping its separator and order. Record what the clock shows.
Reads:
6:47:22
